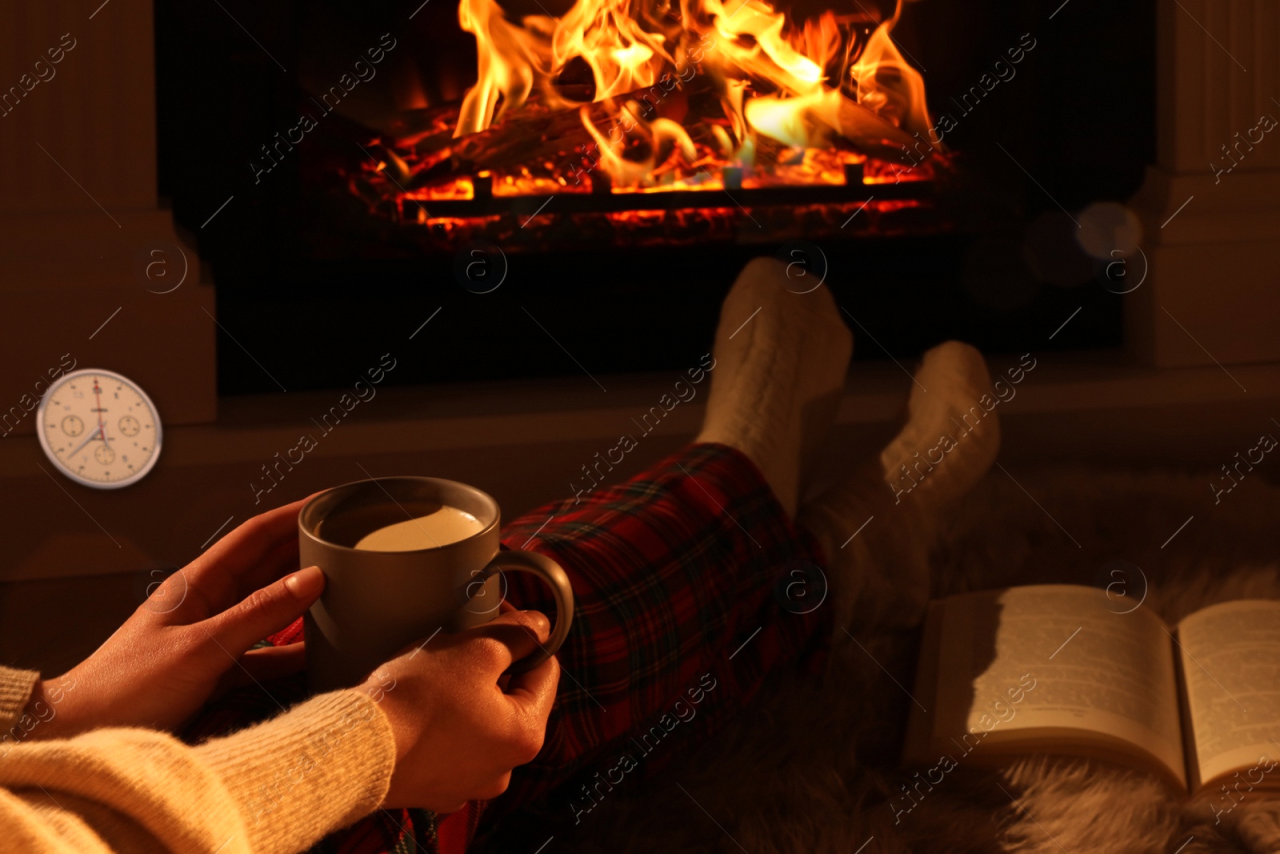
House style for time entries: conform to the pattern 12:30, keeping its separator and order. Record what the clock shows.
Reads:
5:38
